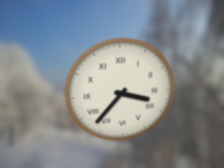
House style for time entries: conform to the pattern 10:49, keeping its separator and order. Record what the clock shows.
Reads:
3:37
